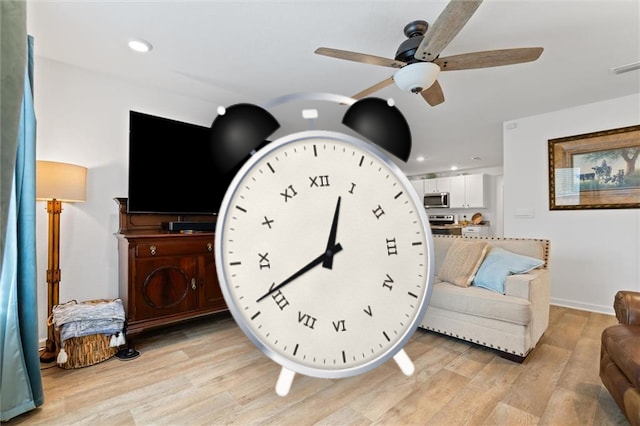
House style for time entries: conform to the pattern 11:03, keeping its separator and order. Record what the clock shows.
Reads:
12:41
